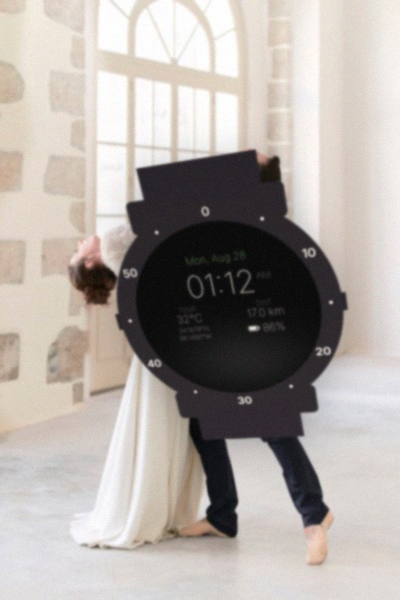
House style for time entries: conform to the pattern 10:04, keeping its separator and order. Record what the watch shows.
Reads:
1:12
